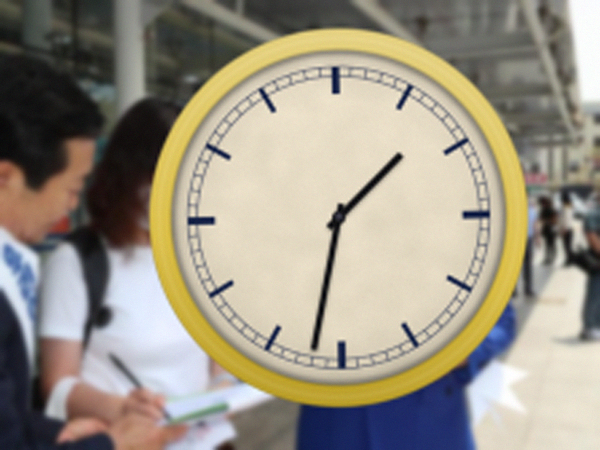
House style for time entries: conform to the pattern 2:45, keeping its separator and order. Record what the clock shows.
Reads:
1:32
